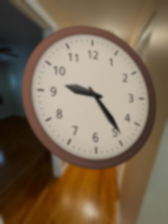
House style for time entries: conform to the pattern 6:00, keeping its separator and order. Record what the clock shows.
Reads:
9:24
